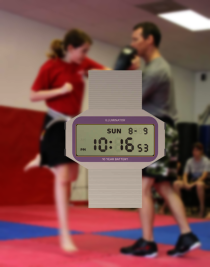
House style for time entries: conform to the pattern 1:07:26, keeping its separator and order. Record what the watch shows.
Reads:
10:16:53
